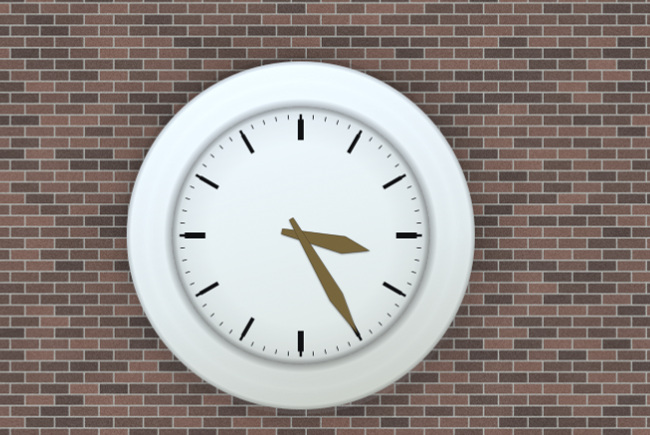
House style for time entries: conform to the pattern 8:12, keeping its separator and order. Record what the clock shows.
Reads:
3:25
